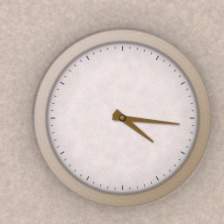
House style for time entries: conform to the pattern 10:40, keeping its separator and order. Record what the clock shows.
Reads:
4:16
